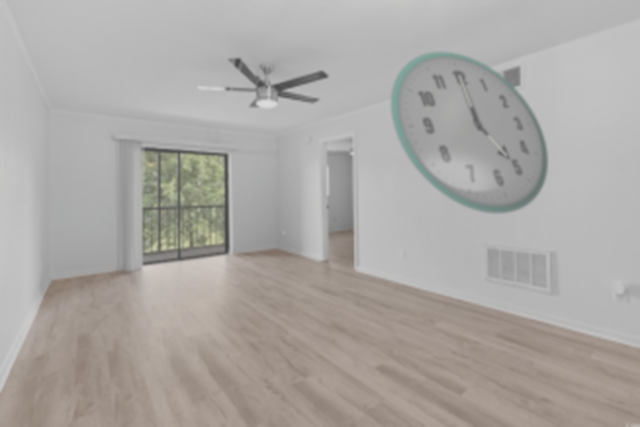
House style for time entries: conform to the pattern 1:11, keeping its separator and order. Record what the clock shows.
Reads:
5:00
